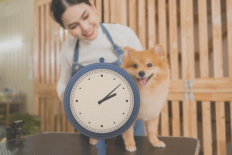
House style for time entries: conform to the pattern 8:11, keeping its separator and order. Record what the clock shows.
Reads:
2:08
